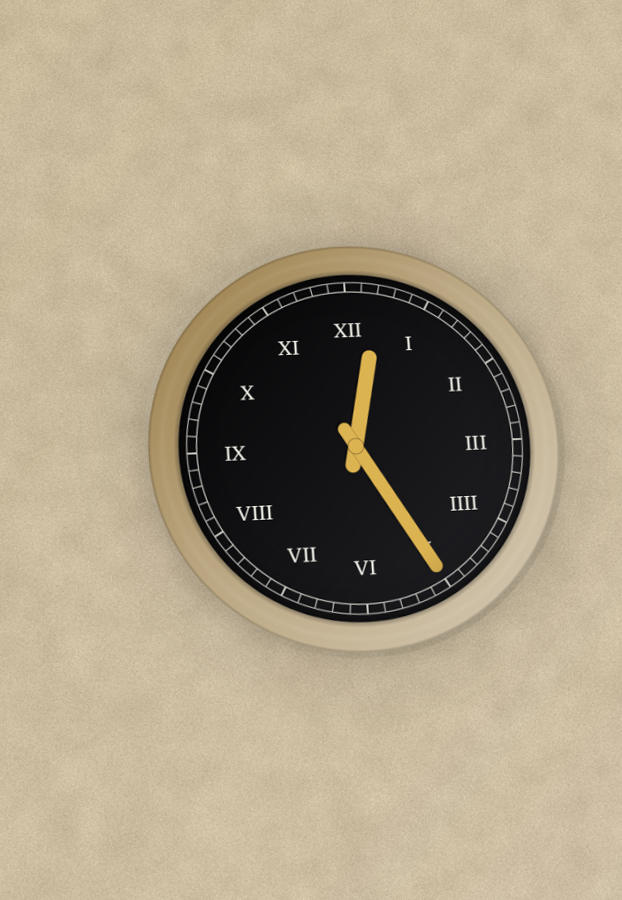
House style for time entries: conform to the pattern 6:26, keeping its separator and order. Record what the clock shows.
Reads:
12:25
